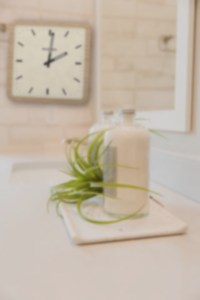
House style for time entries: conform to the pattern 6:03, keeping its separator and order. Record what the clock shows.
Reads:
2:01
